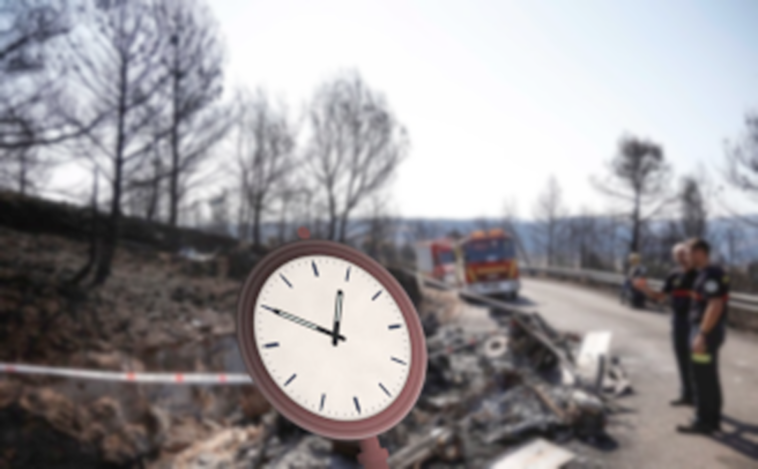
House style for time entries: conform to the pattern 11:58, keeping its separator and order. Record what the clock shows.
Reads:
12:50
